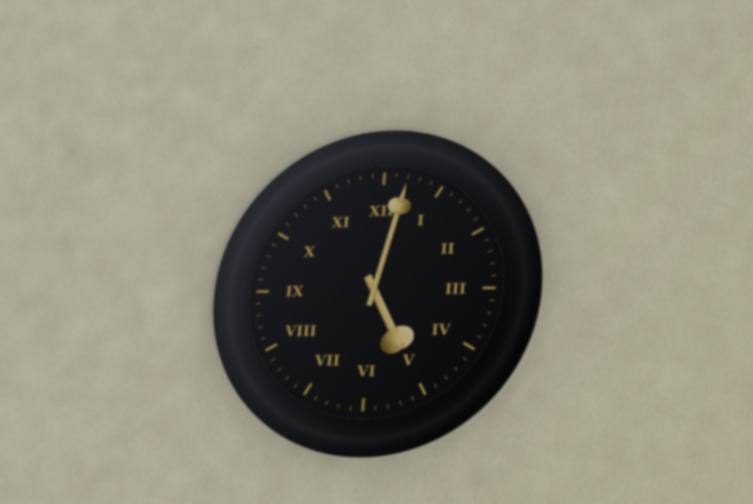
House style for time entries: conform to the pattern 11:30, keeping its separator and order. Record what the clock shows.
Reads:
5:02
